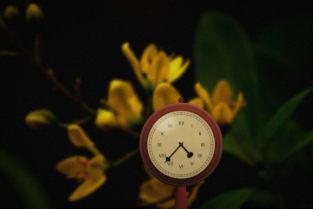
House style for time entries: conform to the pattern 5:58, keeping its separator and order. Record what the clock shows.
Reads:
4:37
